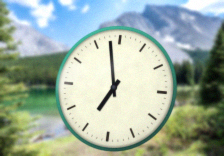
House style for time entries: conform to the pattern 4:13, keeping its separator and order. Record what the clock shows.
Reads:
6:58
